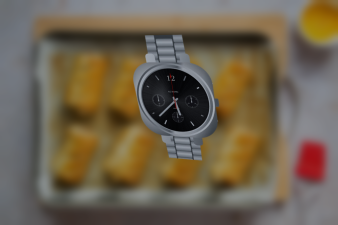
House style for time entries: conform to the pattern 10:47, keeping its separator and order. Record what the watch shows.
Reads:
5:38
